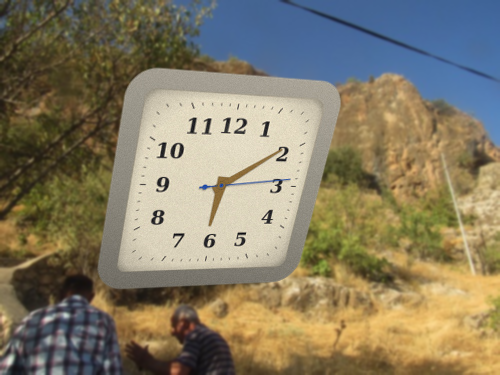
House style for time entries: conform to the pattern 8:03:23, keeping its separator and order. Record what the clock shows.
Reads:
6:09:14
